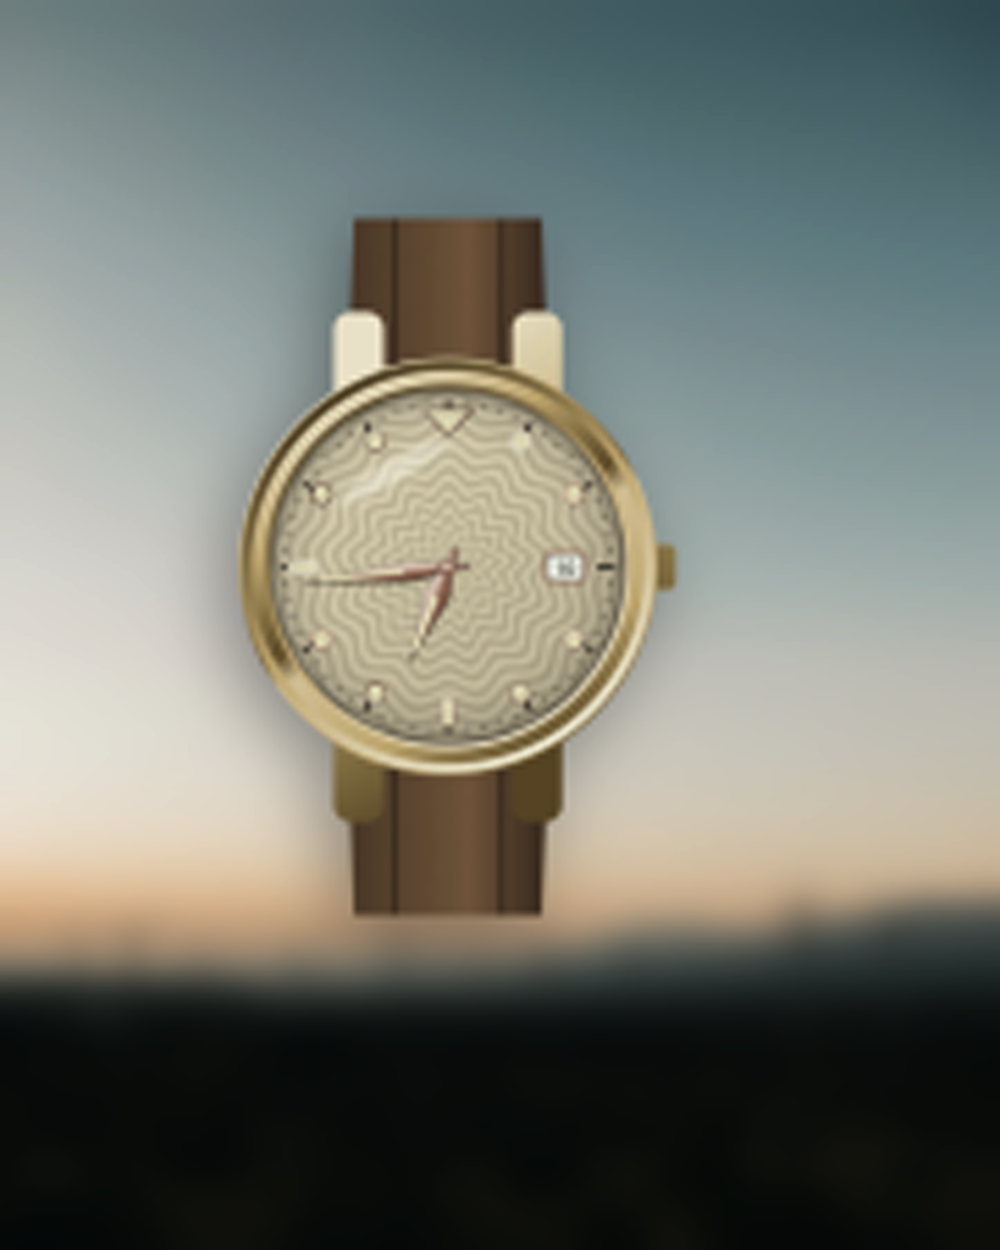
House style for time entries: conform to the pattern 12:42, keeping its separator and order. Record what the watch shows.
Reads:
6:44
